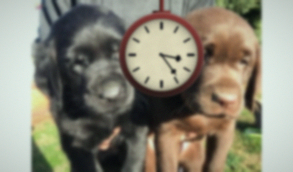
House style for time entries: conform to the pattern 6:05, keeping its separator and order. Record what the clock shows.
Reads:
3:24
